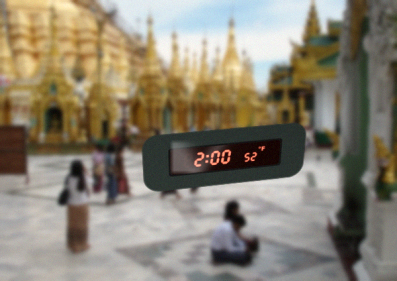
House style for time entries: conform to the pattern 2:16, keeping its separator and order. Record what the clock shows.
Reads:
2:00
